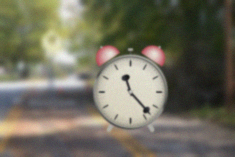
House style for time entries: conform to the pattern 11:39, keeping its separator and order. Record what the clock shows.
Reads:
11:23
